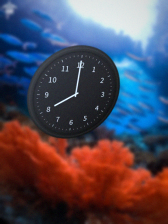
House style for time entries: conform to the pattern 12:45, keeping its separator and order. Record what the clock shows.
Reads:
8:00
